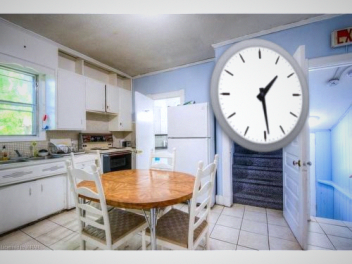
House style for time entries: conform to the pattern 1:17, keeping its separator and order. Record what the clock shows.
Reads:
1:29
